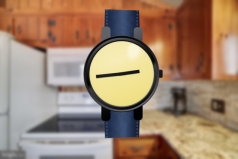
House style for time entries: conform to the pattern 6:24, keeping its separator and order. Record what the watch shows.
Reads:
2:44
